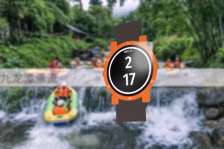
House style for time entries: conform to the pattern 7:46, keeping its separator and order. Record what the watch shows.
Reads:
2:17
